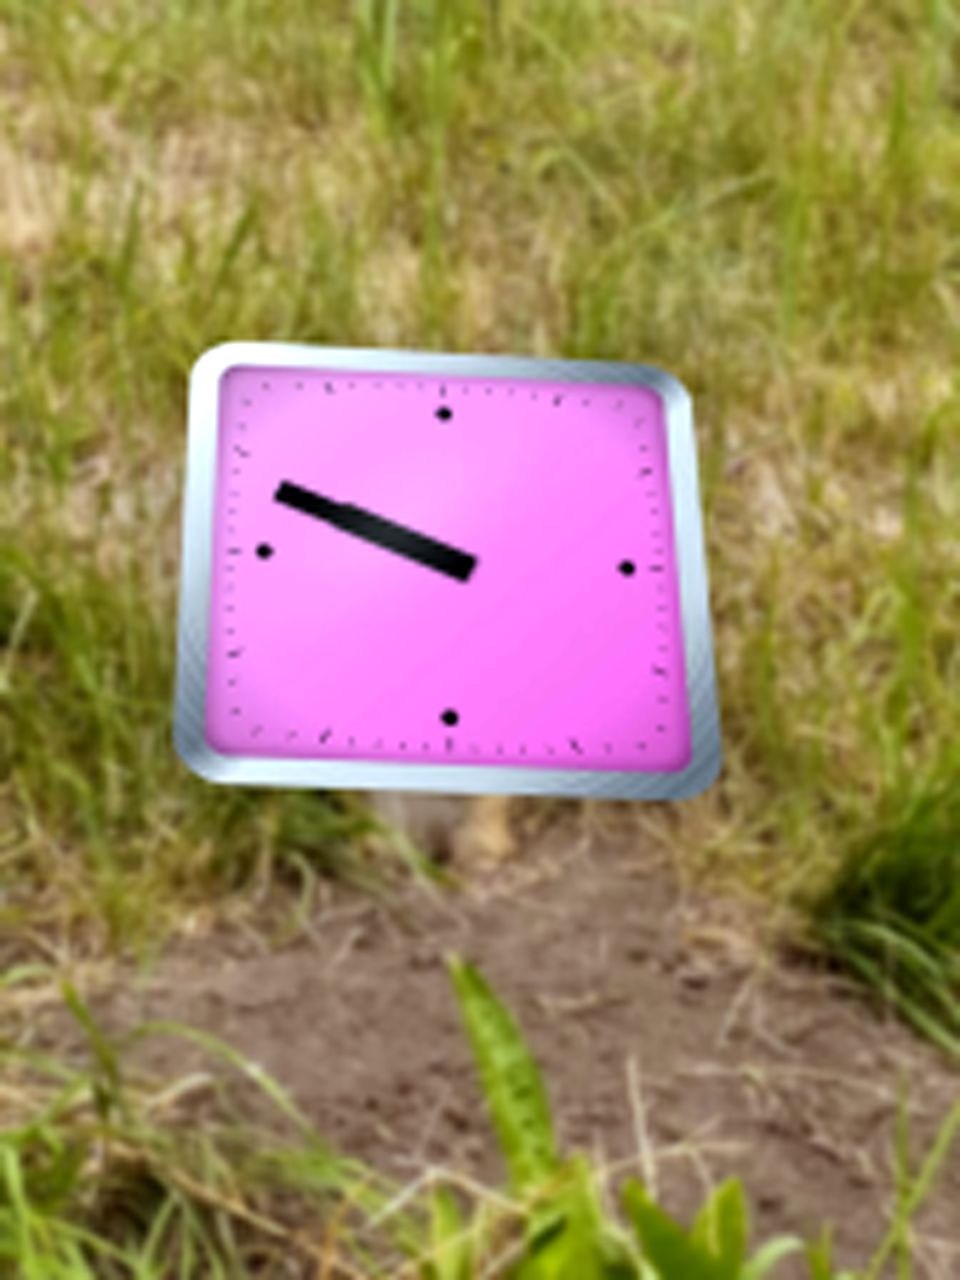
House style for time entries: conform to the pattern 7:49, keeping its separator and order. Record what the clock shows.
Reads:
9:49
